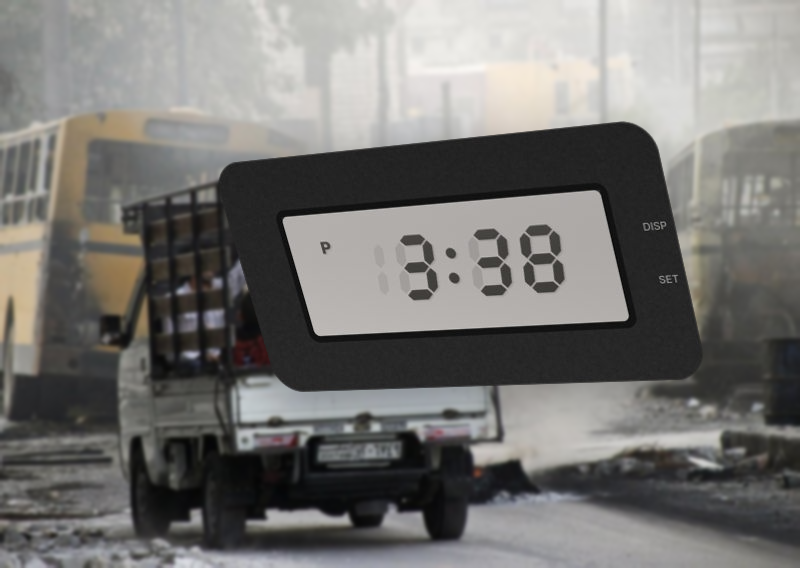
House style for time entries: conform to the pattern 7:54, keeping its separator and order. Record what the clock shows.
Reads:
3:38
